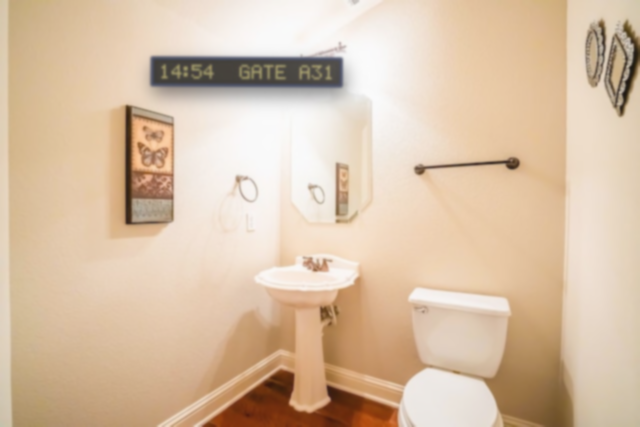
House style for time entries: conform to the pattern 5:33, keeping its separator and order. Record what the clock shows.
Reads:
14:54
